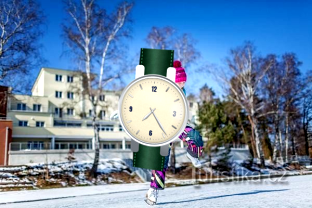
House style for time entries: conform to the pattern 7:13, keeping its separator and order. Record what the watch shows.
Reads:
7:24
